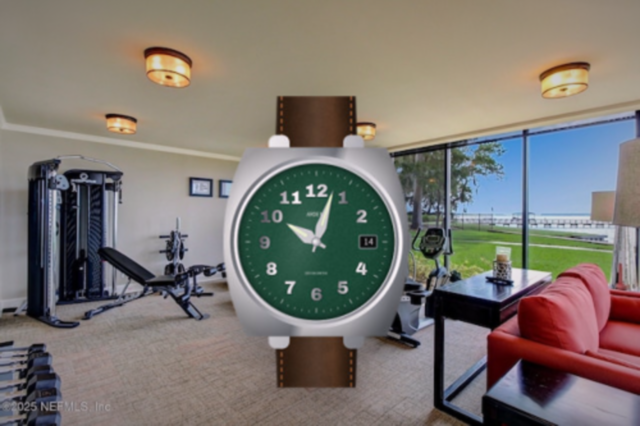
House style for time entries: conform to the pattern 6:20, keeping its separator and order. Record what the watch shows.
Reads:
10:03
